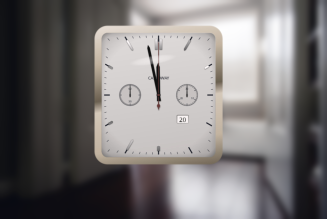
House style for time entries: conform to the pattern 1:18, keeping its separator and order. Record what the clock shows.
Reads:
11:58
